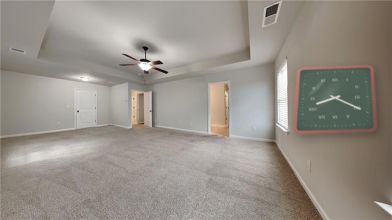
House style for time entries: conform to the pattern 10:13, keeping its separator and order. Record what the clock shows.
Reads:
8:20
